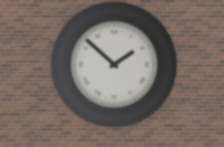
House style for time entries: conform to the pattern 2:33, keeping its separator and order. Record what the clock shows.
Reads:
1:52
